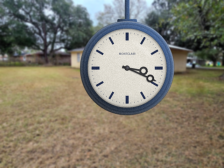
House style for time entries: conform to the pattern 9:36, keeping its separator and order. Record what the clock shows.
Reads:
3:19
